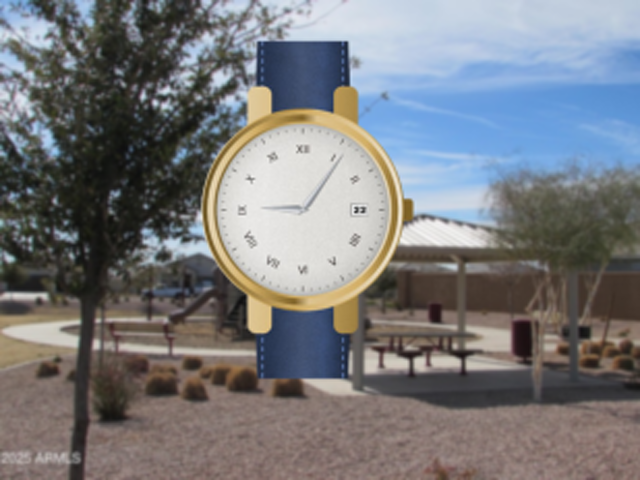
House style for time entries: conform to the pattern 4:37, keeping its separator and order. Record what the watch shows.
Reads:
9:06
